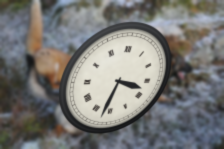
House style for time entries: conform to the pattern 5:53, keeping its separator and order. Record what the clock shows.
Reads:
3:32
